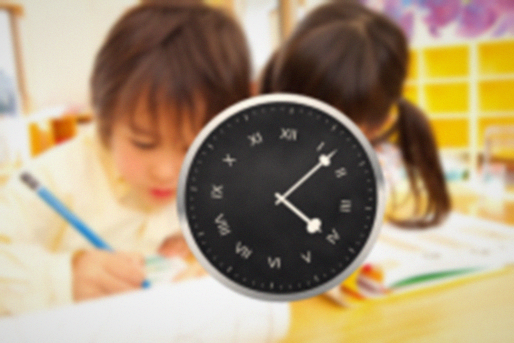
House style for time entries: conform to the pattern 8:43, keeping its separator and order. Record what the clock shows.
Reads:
4:07
